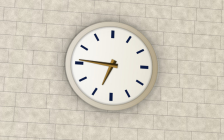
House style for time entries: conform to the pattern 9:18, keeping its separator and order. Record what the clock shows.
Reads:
6:46
